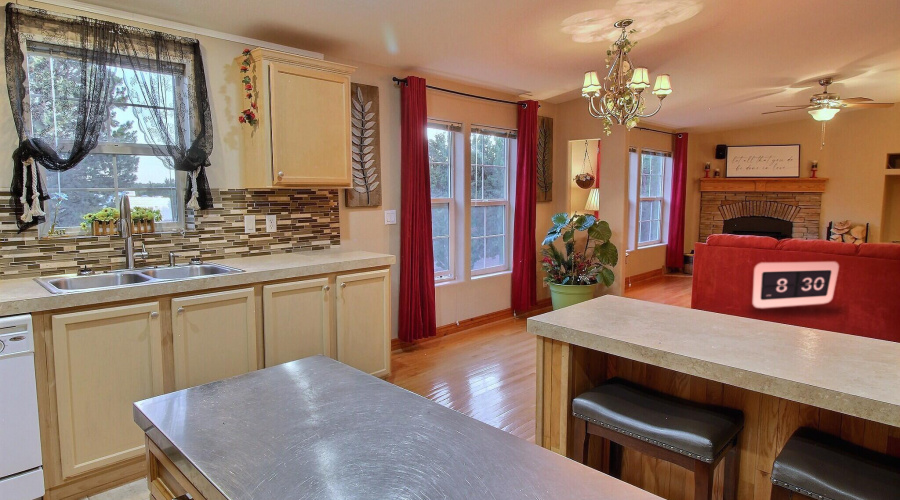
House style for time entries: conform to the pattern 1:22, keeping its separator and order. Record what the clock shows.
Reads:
8:30
